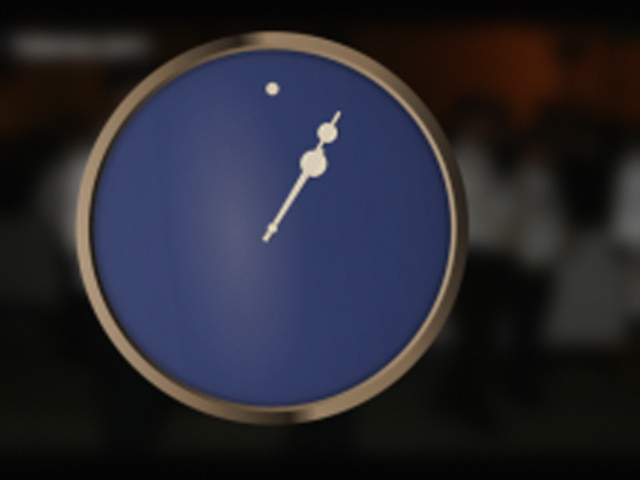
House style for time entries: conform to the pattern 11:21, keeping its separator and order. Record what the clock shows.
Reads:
1:05
